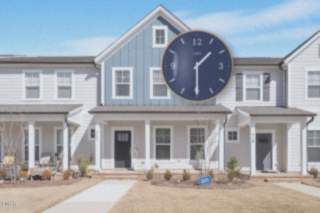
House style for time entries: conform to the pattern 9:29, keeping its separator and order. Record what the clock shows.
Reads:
1:30
